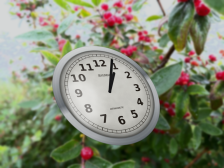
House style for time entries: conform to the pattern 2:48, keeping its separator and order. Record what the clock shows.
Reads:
1:04
